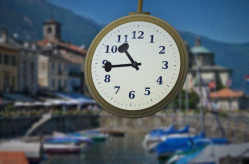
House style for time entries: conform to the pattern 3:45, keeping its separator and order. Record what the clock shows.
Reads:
10:44
